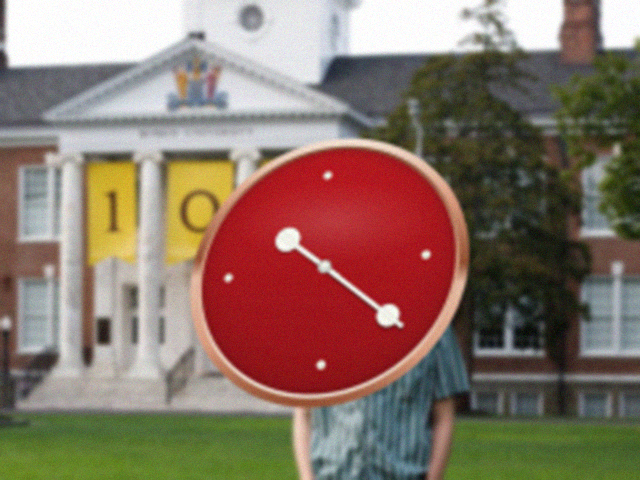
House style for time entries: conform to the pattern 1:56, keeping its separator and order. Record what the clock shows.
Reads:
10:22
